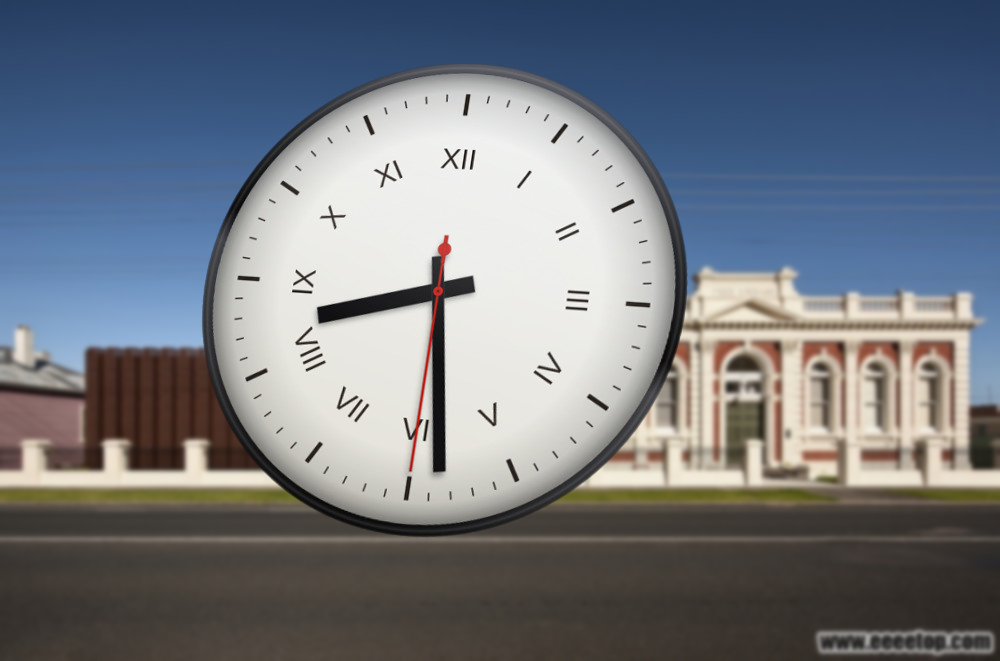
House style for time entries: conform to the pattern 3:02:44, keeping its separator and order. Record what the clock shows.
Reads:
8:28:30
